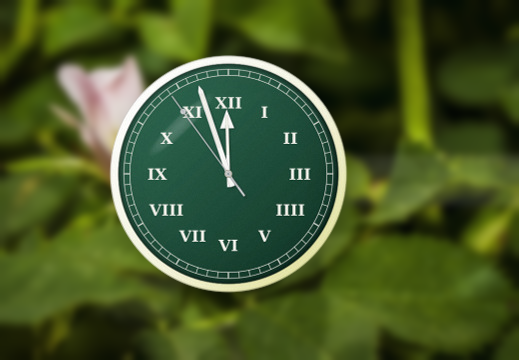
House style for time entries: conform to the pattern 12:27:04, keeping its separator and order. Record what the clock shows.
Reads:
11:56:54
